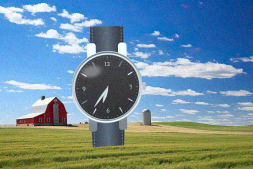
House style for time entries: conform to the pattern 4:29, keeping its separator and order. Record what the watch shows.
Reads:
6:36
